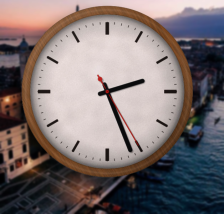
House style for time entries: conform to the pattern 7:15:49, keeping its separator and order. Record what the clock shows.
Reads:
2:26:25
